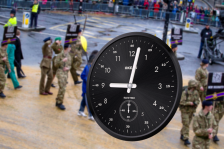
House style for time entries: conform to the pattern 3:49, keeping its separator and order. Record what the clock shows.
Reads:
9:02
